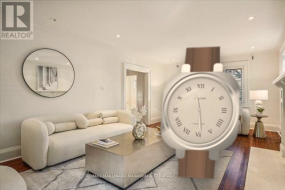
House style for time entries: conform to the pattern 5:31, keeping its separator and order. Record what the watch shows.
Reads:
11:29
